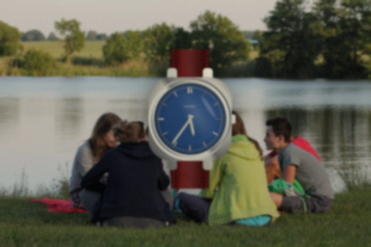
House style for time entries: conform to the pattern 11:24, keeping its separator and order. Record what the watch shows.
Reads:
5:36
